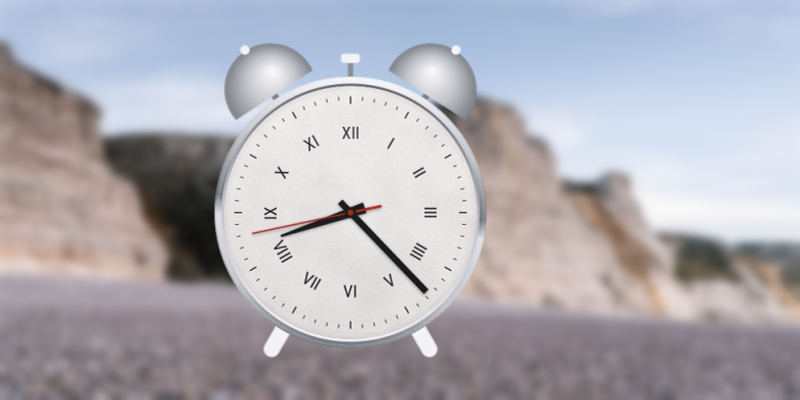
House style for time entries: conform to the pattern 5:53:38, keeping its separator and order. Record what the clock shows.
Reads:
8:22:43
